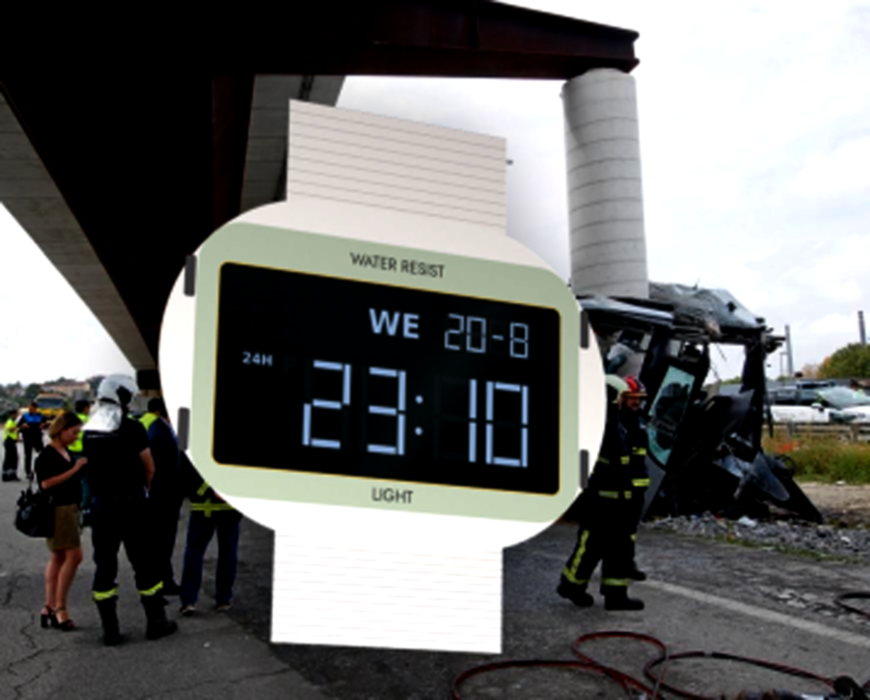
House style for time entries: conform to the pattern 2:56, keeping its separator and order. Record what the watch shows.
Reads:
23:10
